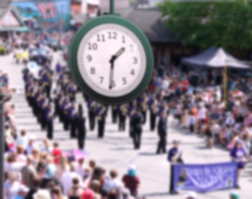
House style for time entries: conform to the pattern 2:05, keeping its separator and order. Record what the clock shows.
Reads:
1:31
